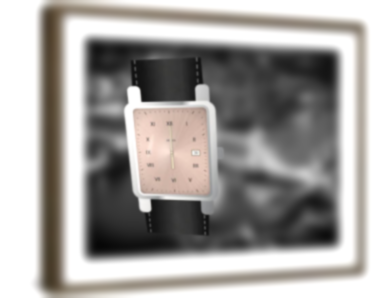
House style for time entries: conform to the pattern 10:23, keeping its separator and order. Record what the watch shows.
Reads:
6:00
